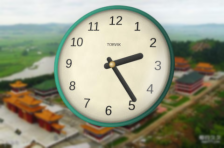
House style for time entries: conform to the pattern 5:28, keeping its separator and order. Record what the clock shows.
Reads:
2:24
